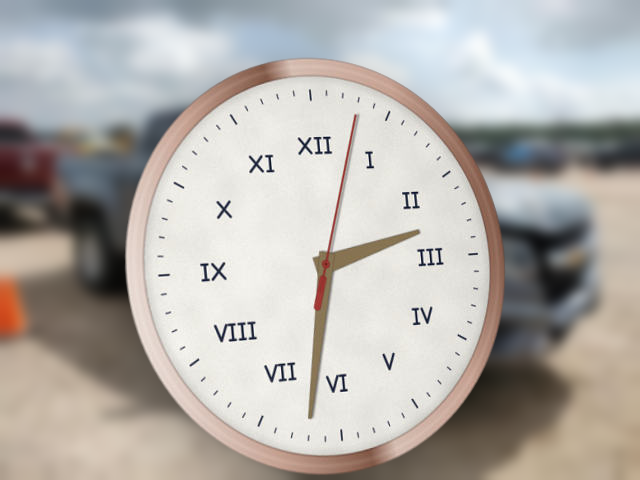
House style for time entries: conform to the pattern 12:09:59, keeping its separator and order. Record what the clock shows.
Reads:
2:32:03
